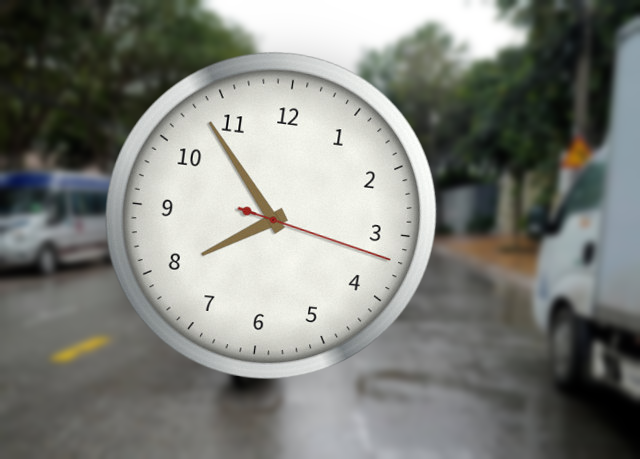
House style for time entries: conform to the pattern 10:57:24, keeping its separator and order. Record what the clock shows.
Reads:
7:53:17
